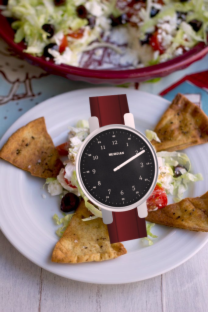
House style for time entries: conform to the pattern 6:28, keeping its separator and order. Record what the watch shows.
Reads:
2:11
